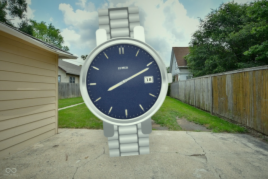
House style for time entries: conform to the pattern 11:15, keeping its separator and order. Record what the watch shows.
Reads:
8:11
